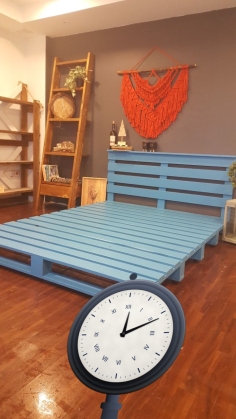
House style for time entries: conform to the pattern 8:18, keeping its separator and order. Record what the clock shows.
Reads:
12:11
